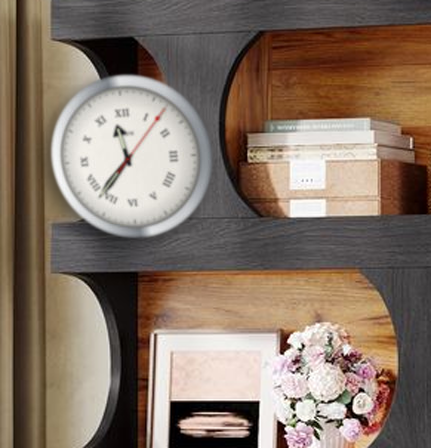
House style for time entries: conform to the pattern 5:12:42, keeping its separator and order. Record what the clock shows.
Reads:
11:37:07
